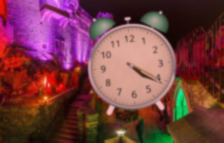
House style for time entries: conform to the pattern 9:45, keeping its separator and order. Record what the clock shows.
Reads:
4:21
